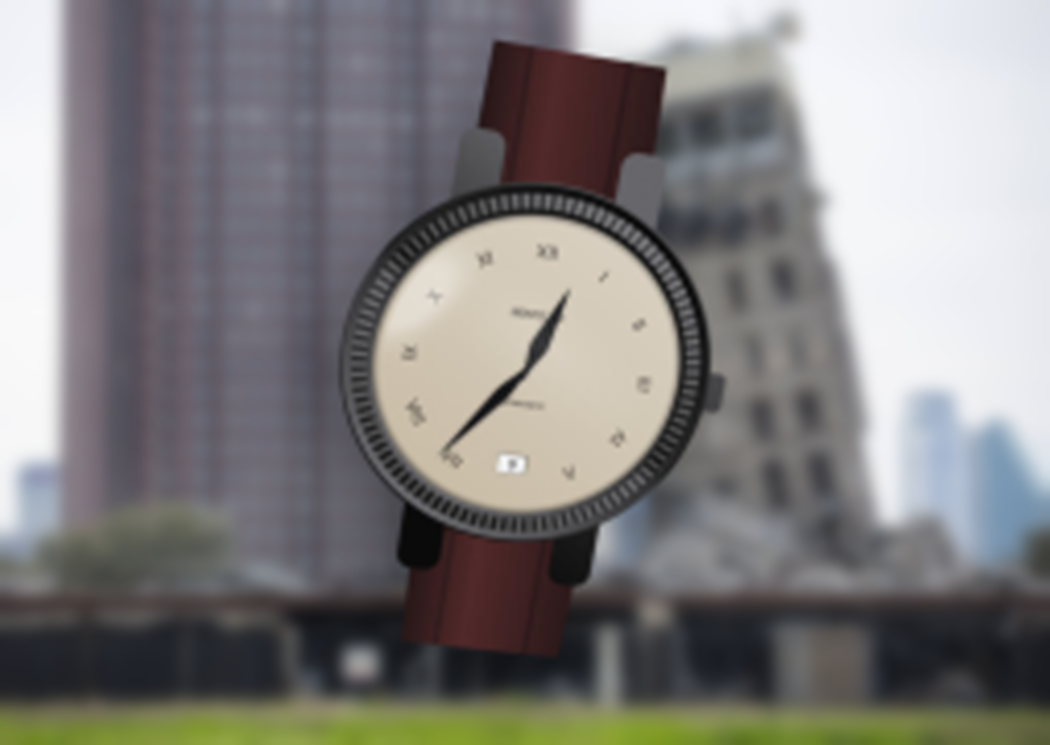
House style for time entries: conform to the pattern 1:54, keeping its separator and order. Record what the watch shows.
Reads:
12:36
